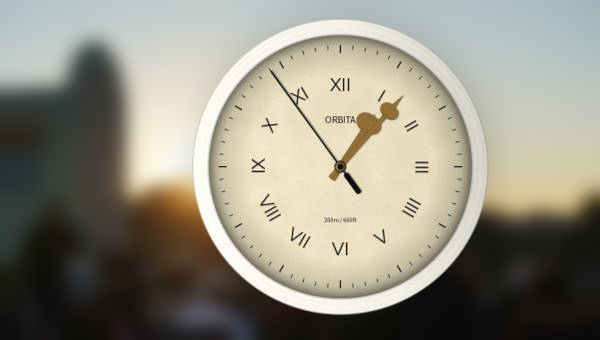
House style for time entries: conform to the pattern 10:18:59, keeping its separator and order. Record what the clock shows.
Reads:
1:06:54
